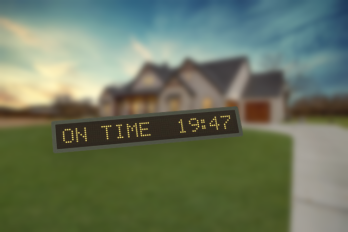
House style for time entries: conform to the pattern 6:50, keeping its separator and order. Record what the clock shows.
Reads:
19:47
